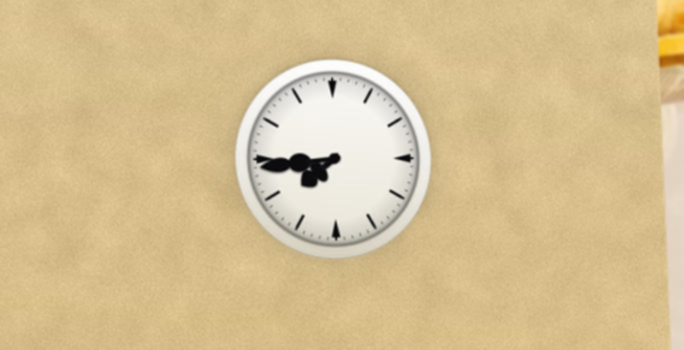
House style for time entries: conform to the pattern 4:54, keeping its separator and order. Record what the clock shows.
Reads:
7:44
